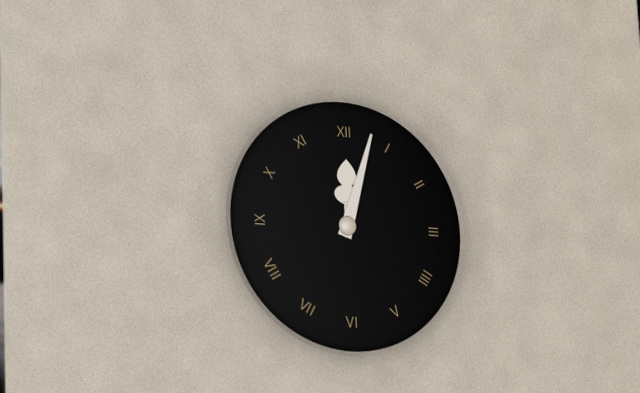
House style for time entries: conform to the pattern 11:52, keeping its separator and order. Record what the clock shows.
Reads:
12:03
